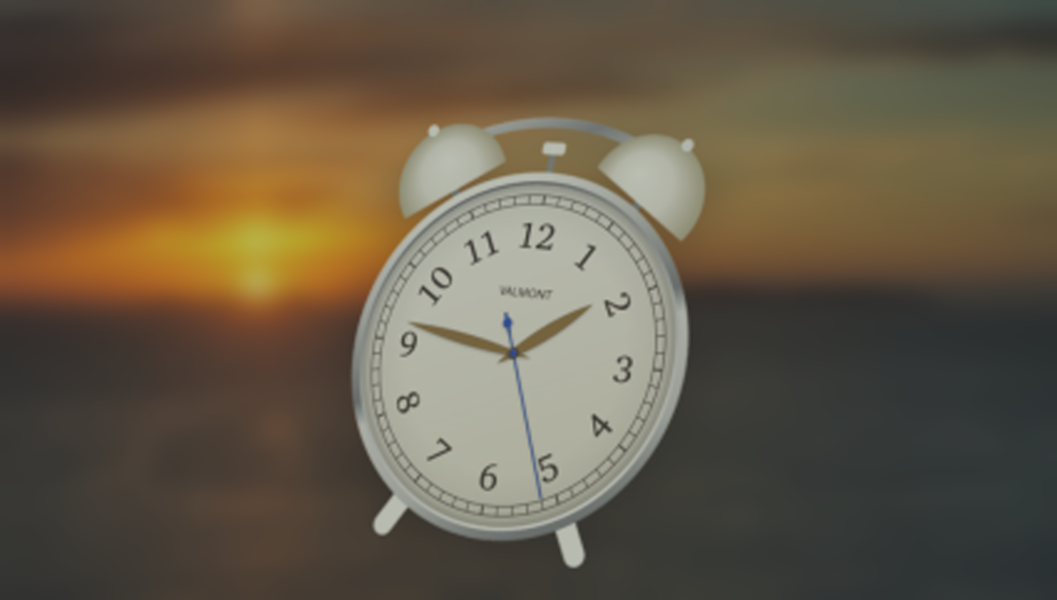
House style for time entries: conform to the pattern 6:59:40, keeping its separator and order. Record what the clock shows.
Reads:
1:46:26
